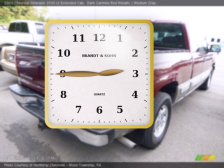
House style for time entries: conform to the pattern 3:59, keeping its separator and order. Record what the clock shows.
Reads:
2:45
